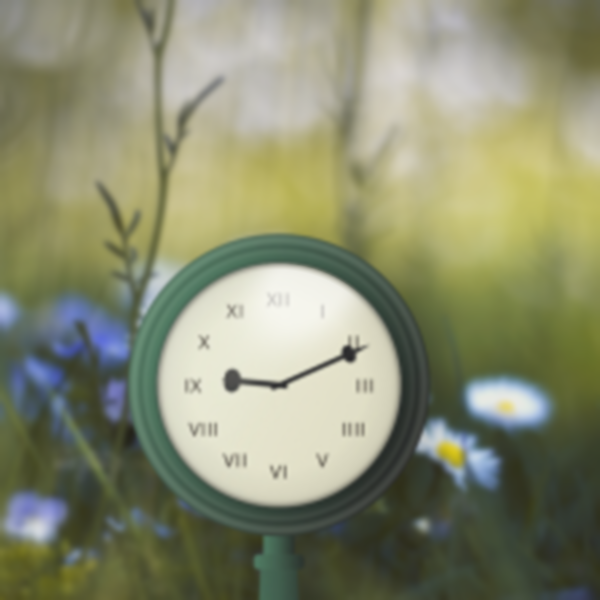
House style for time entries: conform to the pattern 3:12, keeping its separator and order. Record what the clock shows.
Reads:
9:11
